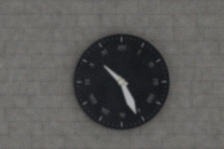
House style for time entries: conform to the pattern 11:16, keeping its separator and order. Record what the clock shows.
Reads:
10:26
